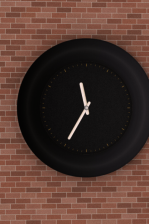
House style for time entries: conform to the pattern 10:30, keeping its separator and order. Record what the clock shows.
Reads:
11:35
